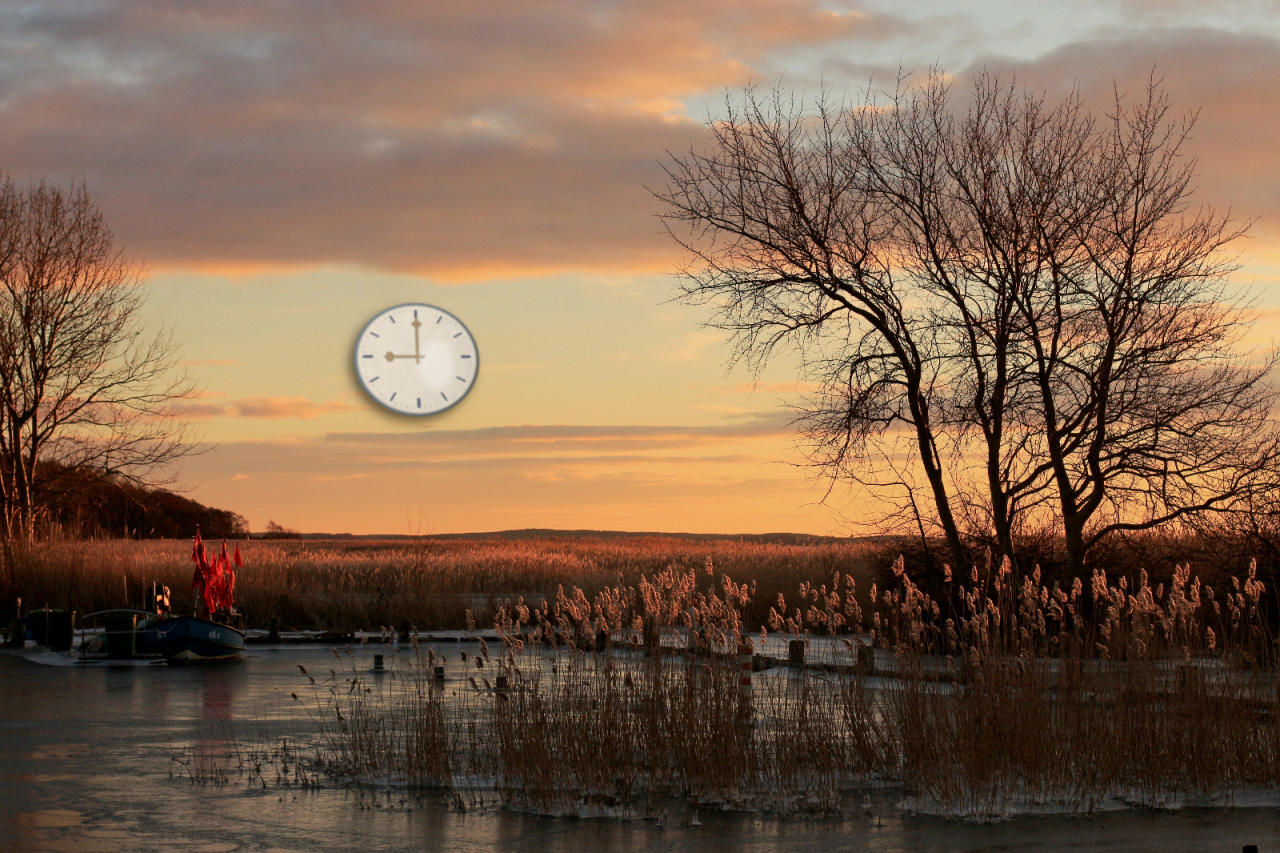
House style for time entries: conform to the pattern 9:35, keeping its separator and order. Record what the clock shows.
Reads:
9:00
